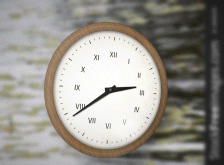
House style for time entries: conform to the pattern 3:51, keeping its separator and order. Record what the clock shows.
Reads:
2:39
